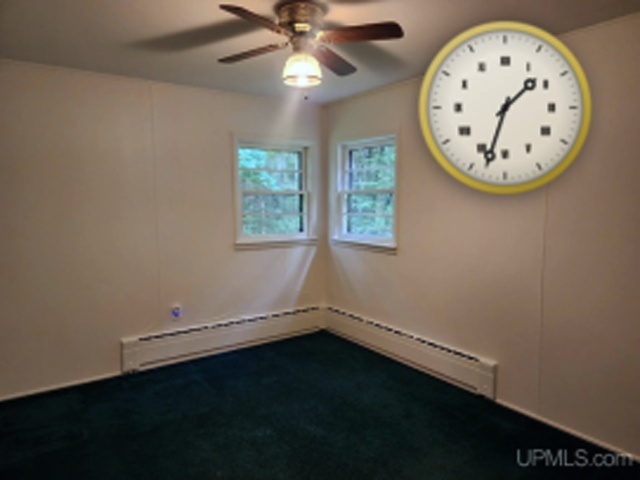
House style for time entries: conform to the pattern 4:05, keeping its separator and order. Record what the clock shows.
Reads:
1:33
